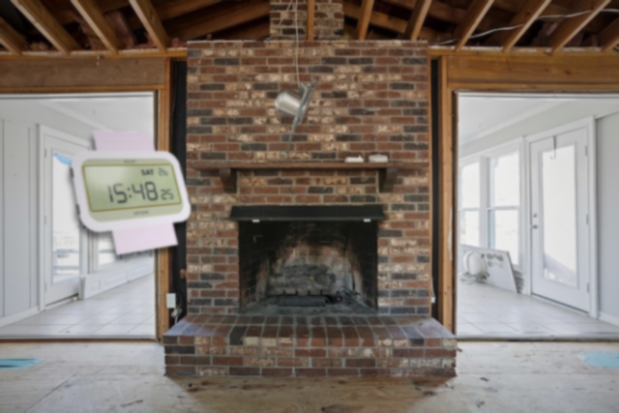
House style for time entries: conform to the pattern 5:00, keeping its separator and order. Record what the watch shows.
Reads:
15:48
